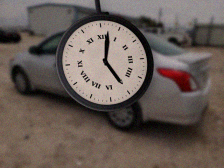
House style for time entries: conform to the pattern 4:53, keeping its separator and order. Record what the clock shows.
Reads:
5:02
